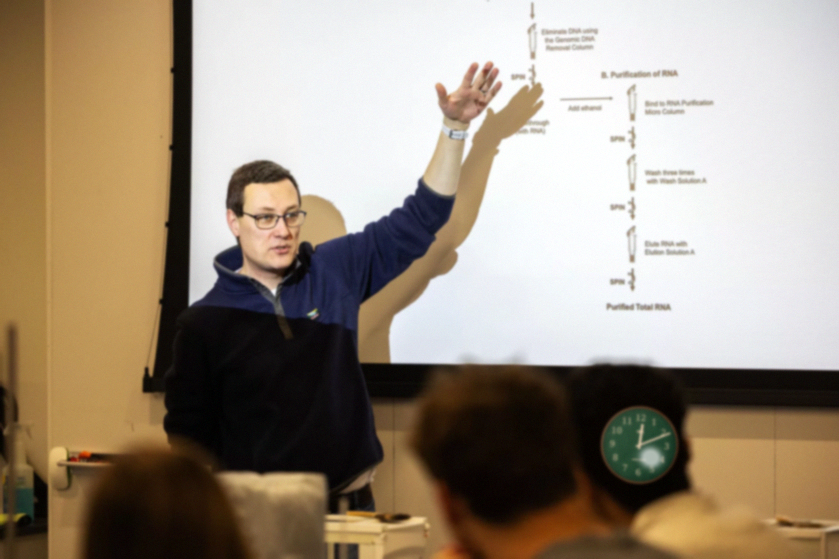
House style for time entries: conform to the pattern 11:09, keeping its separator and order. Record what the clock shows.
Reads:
12:11
